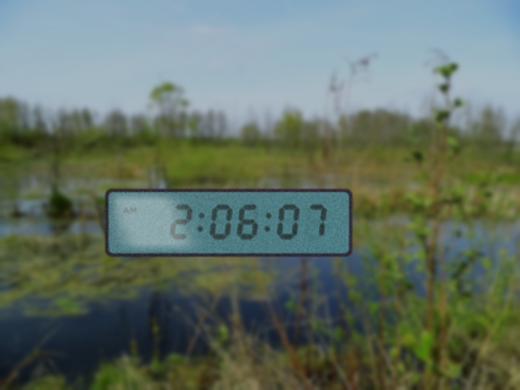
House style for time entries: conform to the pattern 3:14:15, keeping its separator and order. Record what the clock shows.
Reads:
2:06:07
